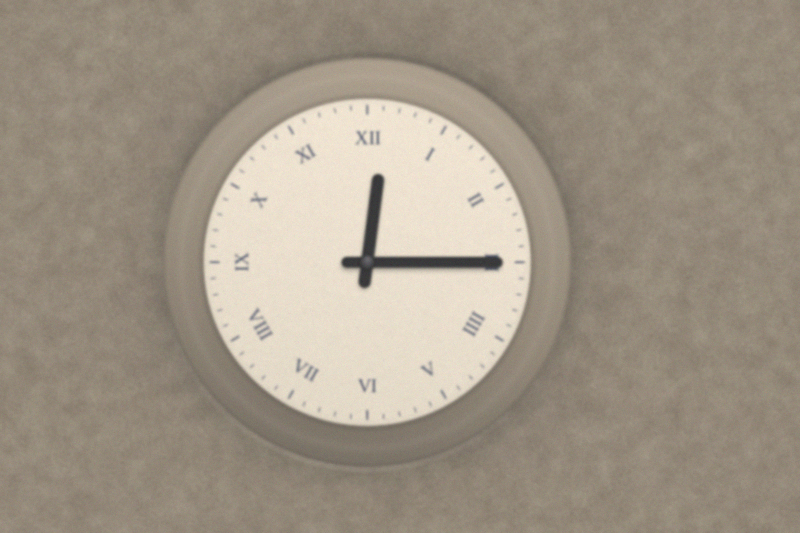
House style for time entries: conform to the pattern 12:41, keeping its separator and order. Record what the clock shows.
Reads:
12:15
